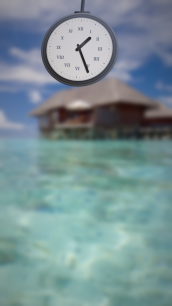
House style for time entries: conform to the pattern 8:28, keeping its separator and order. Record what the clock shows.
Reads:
1:26
